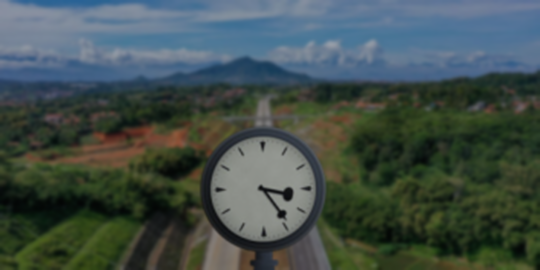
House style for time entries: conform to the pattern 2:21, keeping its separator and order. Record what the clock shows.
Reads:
3:24
